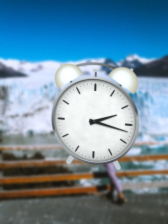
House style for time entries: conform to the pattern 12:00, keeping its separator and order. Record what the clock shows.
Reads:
2:17
